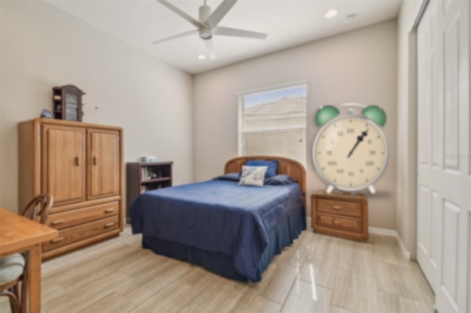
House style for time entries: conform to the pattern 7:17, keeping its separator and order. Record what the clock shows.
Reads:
1:06
